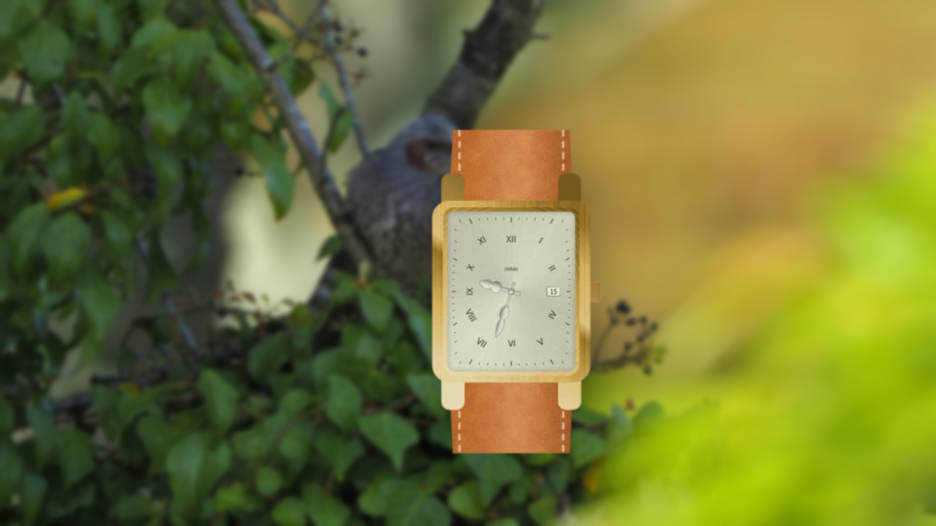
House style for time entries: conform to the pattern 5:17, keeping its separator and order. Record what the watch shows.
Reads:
9:33
